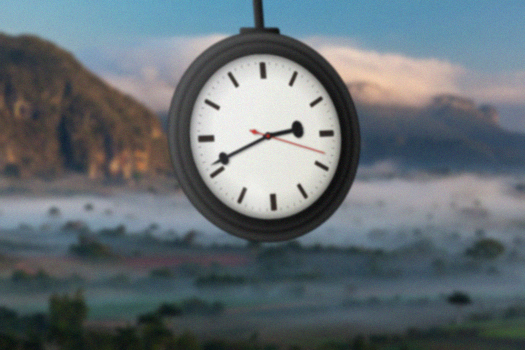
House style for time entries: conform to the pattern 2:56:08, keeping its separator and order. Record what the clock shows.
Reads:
2:41:18
